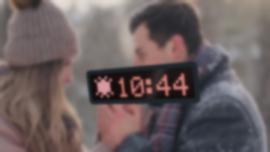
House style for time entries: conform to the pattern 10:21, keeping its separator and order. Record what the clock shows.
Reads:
10:44
